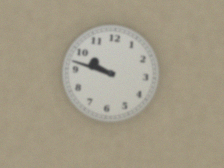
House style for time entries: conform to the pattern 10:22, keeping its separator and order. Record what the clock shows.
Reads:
9:47
